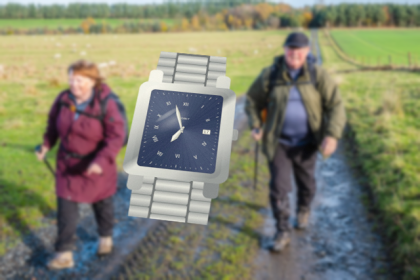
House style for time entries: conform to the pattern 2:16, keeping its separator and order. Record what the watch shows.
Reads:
6:57
